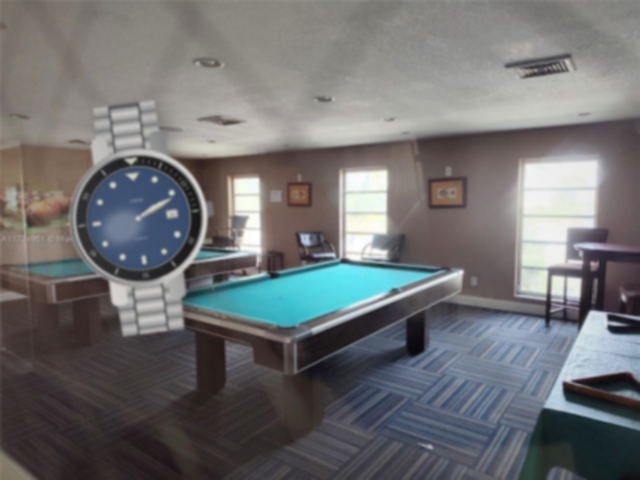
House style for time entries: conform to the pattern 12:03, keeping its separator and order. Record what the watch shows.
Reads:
2:11
